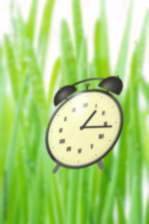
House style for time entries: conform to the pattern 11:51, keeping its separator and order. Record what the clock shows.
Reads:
1:16
